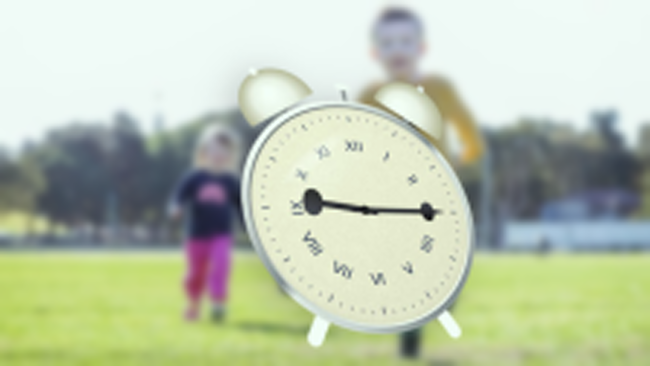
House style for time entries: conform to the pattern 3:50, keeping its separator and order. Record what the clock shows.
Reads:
9:15
